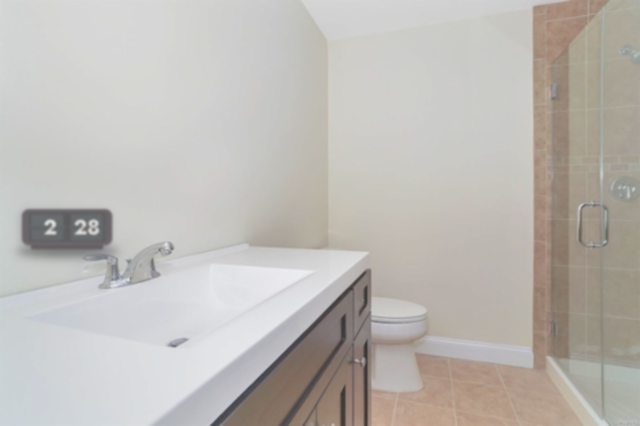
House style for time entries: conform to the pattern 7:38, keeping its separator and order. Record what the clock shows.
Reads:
2:28
